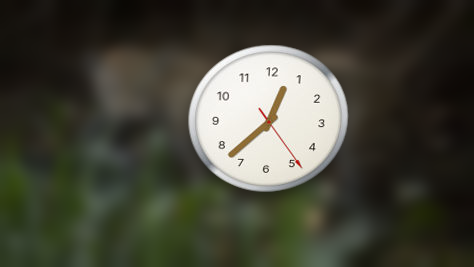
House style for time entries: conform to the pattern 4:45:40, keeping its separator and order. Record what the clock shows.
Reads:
12:37:24
